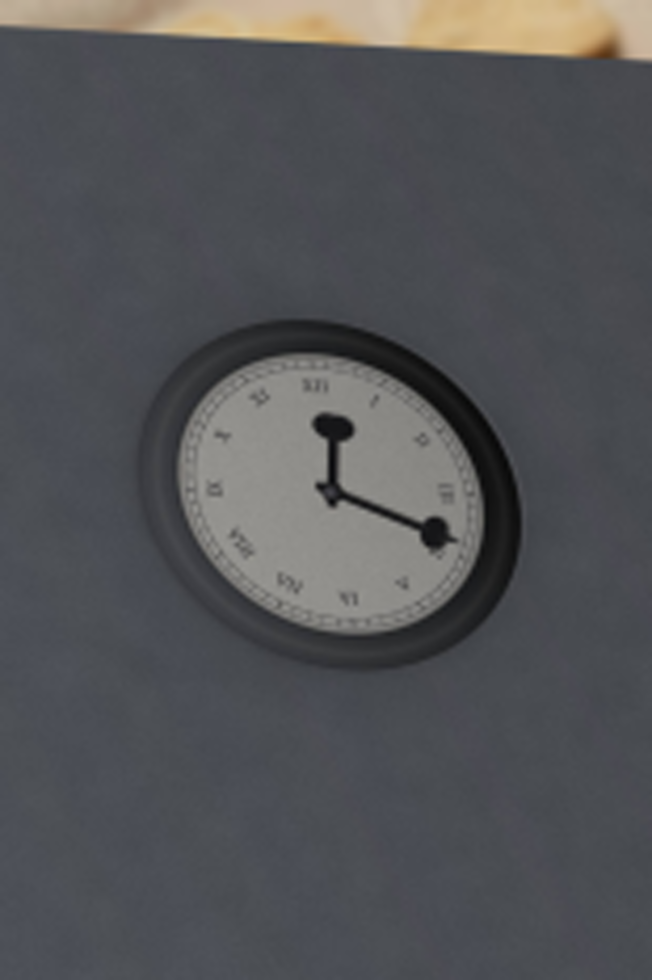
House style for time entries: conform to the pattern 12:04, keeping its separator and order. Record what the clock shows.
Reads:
12:19
